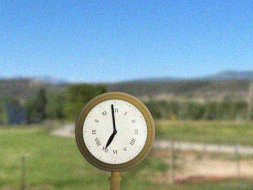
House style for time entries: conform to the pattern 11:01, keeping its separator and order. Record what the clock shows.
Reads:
6:59
